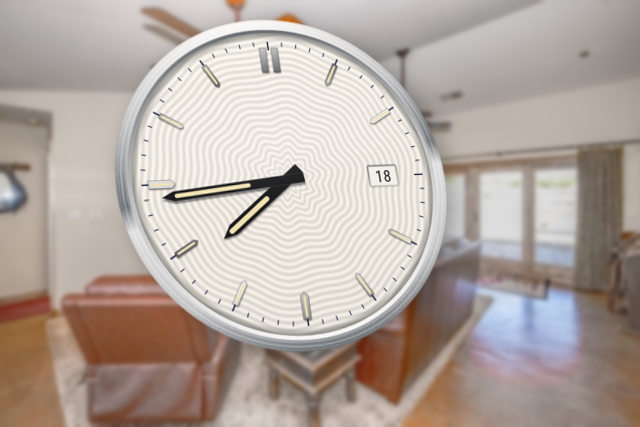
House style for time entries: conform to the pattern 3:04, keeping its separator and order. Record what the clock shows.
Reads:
7:44
